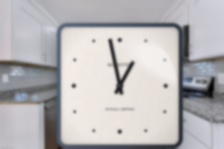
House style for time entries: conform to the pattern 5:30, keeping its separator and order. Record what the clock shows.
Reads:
12:58
